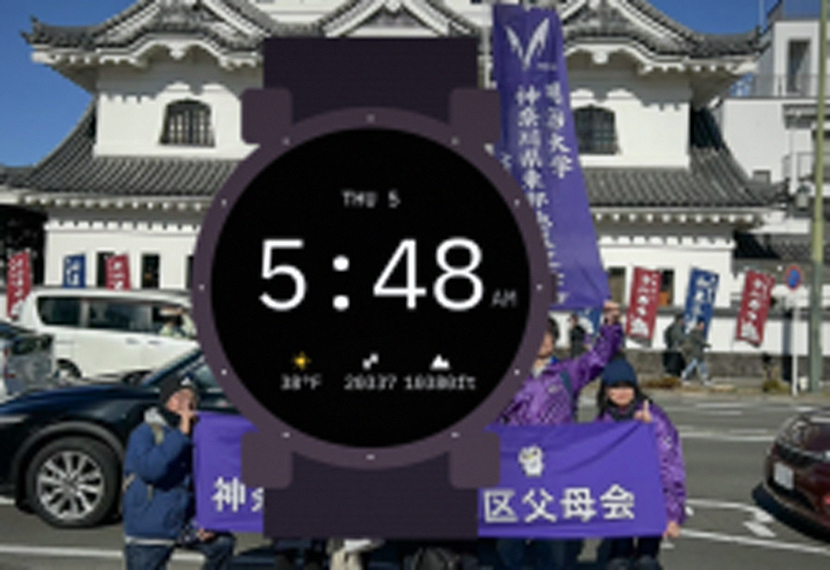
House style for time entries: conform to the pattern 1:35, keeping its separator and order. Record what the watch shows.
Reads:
5:48
